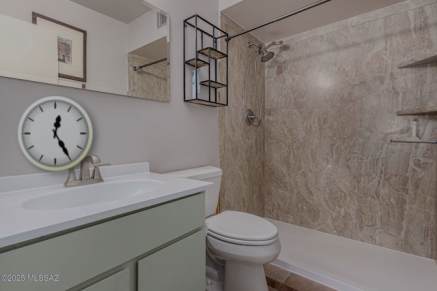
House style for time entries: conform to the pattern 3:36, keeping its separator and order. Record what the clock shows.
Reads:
12:25
